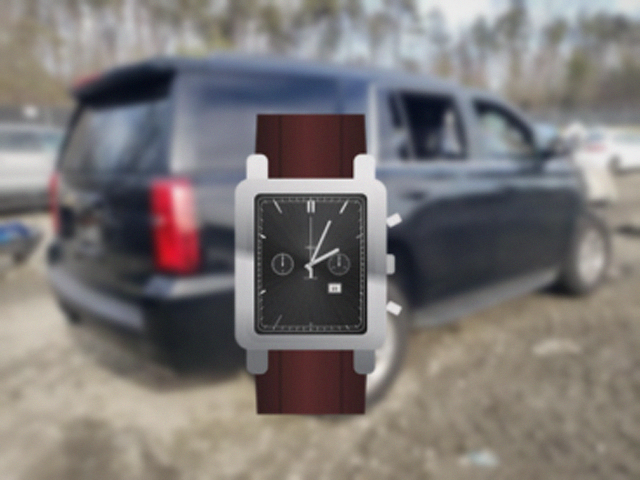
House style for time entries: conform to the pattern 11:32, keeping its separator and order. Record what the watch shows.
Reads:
2:04
